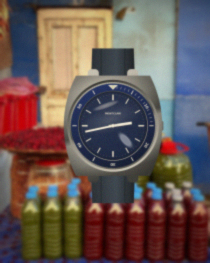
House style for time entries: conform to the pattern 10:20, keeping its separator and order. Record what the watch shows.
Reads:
2:43
